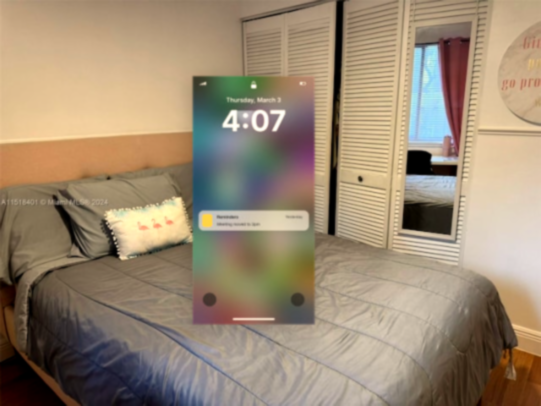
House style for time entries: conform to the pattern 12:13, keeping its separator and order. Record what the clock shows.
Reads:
4:07
